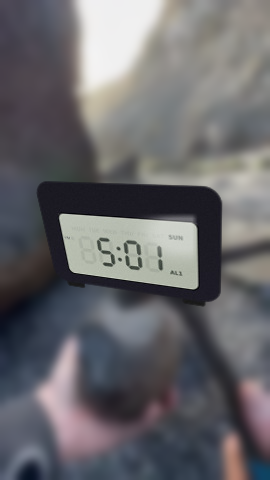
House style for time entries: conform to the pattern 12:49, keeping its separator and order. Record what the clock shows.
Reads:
5:01
